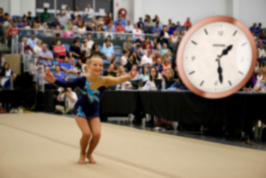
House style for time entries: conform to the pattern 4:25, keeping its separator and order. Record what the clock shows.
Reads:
1:28
